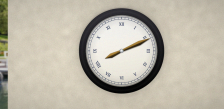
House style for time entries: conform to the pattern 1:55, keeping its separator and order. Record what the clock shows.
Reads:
8:11
